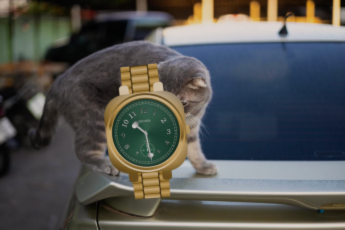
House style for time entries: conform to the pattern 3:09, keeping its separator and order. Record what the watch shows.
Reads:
10:29
